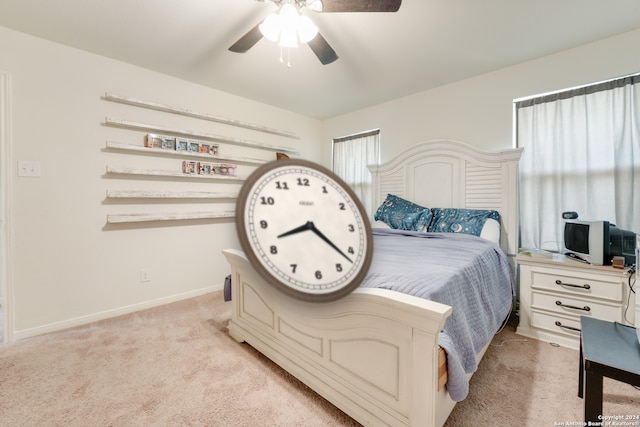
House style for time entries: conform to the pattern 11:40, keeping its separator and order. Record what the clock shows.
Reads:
8:22
